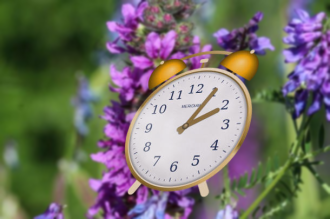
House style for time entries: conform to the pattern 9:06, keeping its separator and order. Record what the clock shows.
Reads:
2:05
